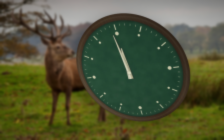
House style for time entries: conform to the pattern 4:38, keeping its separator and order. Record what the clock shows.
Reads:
11:59
